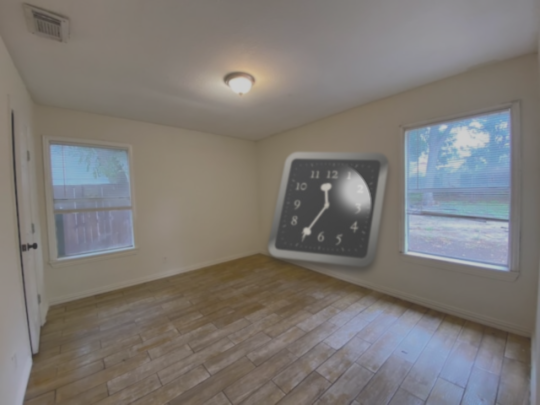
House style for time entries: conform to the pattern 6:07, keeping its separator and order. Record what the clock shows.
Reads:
11:35
